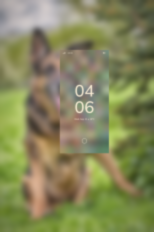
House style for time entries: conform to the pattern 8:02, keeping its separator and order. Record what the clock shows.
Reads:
4:06
